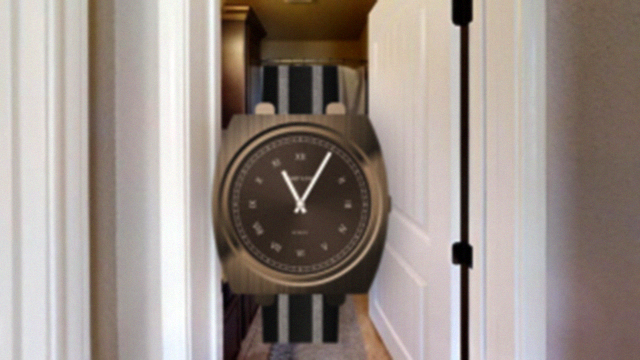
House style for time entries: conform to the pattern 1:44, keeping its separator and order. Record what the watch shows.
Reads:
11:05
